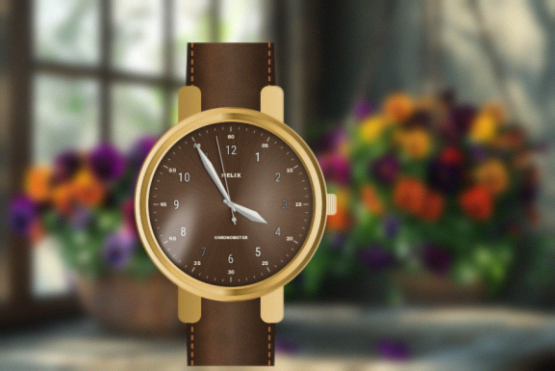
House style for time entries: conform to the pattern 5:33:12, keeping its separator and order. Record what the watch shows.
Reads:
3:54:58
